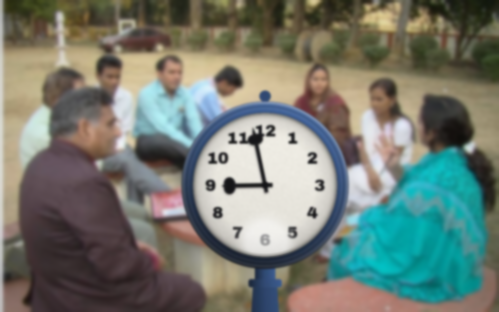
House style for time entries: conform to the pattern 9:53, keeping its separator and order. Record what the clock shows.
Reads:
8:58
